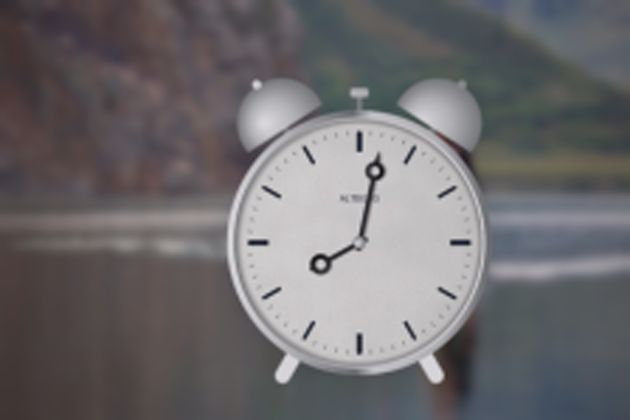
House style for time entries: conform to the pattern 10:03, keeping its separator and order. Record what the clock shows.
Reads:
8:02
